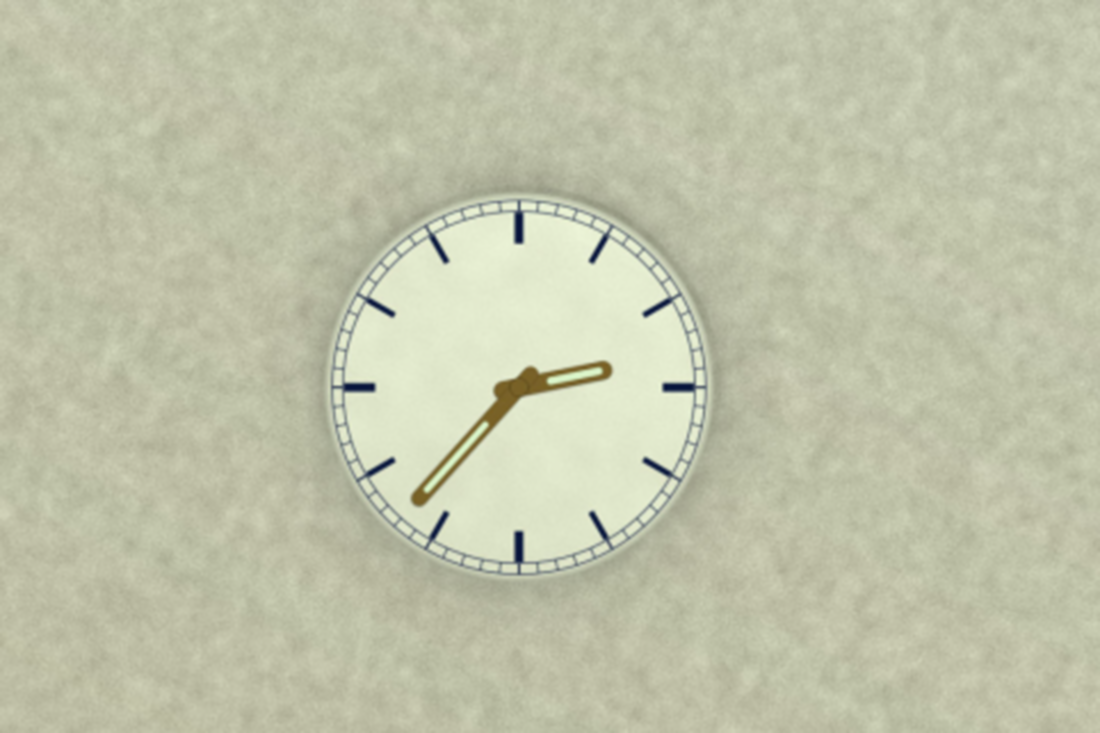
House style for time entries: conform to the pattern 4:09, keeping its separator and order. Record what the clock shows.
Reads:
2:37
